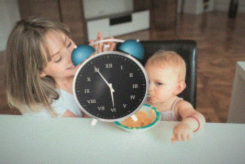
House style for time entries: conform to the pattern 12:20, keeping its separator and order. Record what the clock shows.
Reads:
5:55
